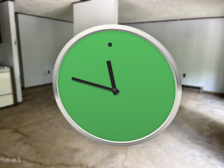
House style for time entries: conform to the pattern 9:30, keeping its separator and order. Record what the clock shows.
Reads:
11:48
